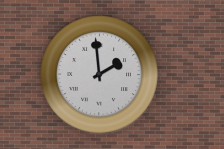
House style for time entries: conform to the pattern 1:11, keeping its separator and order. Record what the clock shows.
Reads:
1:59
